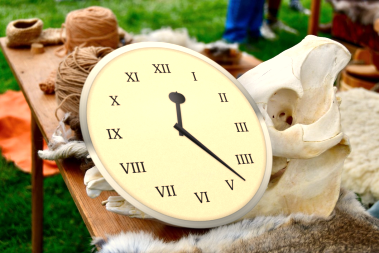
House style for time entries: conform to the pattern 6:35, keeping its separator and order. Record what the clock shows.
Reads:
12:23
